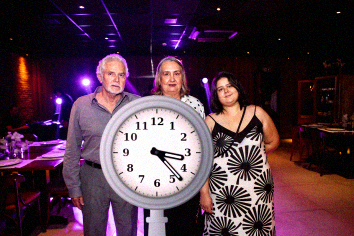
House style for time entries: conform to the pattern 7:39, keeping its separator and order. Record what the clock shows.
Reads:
3:23
